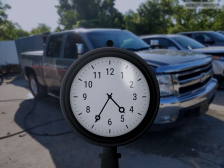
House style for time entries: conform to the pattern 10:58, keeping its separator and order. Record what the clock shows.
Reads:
4:35
